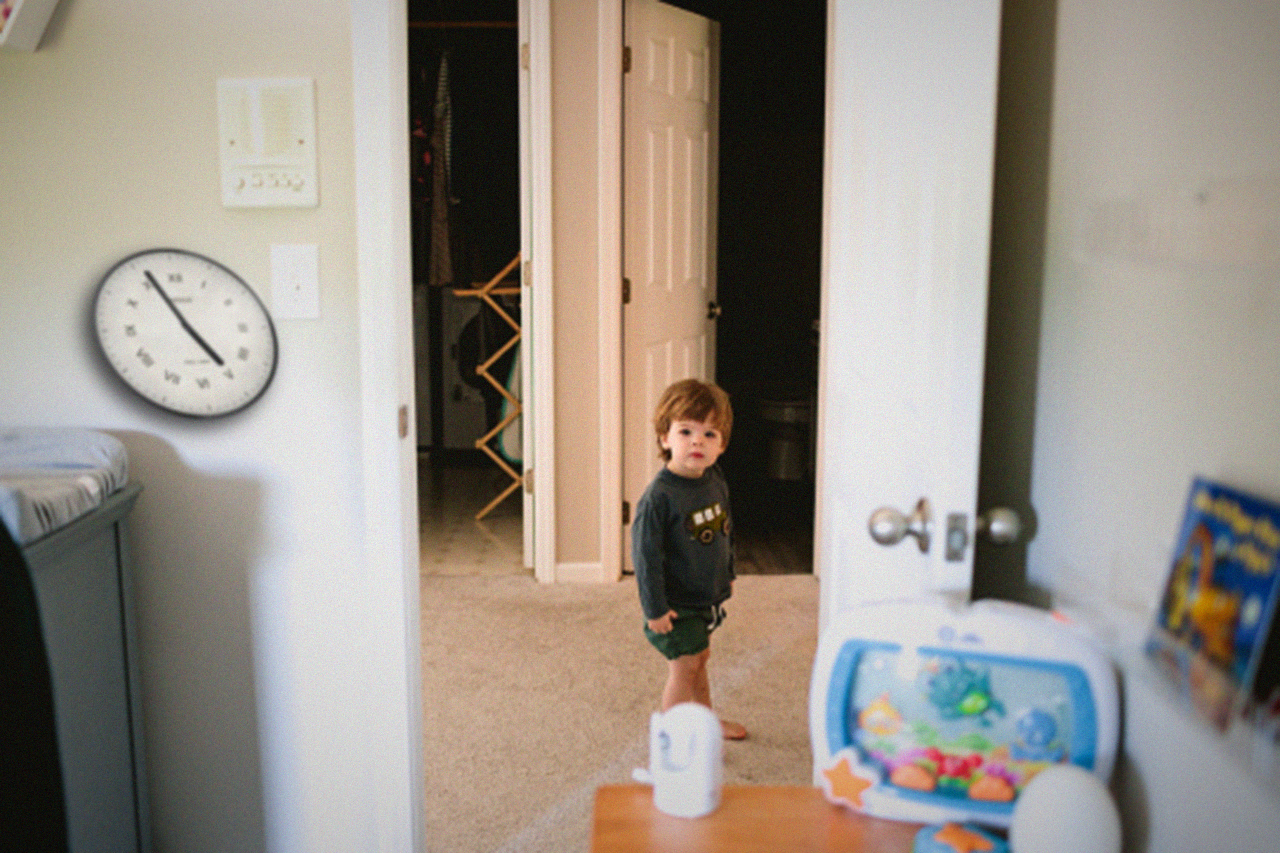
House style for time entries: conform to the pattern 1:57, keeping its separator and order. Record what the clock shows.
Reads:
4:56
